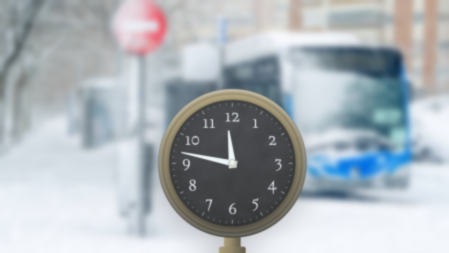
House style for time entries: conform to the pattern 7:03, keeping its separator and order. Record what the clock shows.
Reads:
11:47
